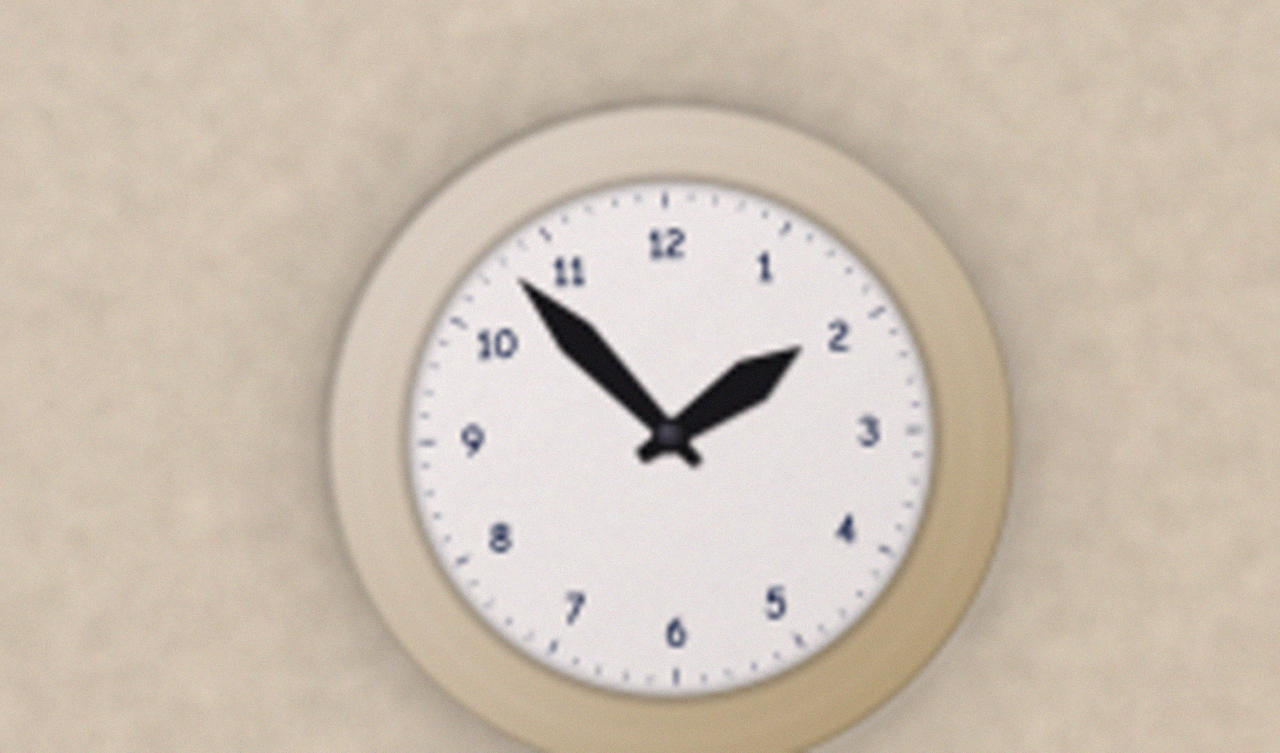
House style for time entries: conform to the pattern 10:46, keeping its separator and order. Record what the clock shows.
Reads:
1:53
